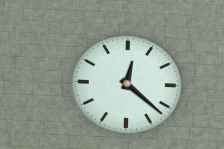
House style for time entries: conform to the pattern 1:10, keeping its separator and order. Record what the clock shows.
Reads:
12:22
